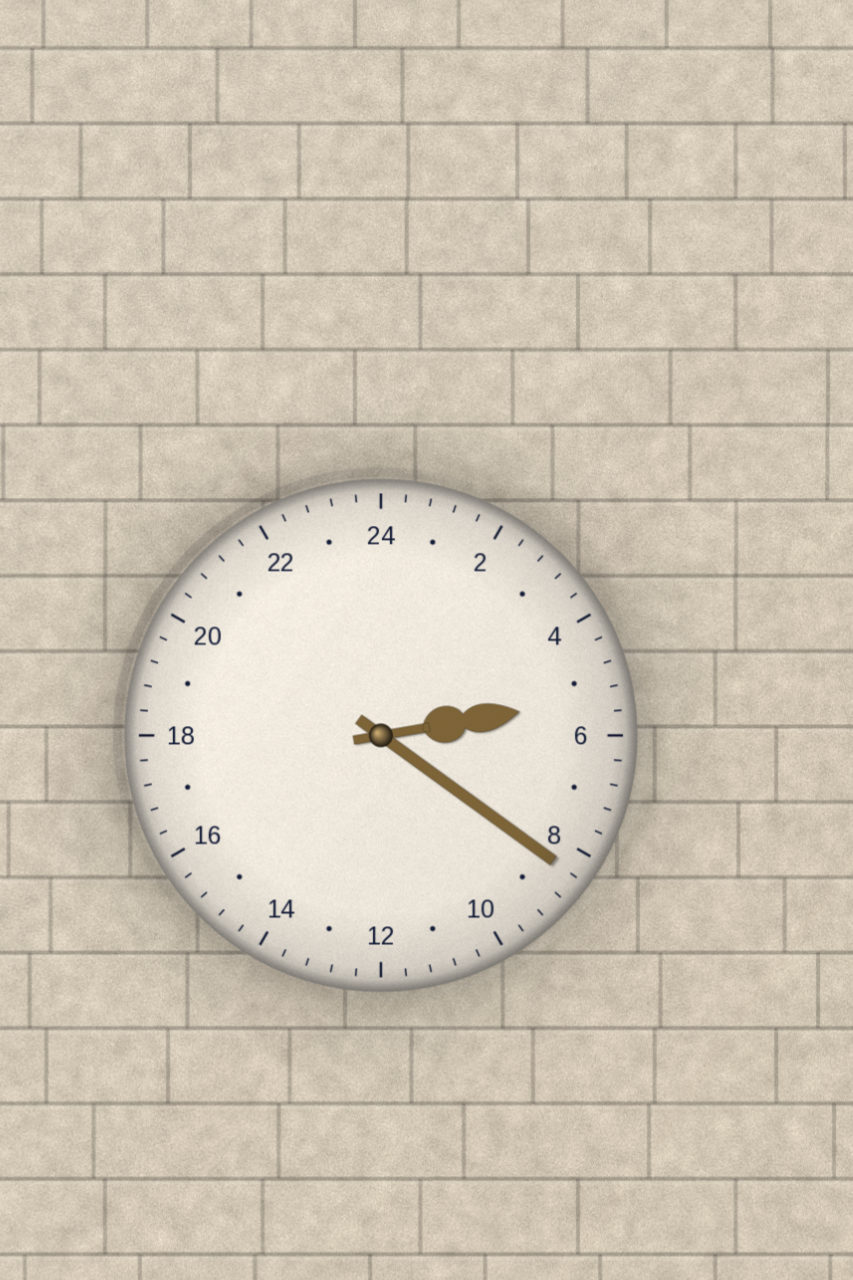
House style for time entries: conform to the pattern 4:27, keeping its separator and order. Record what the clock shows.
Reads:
5:21
